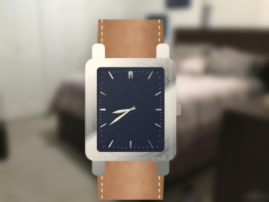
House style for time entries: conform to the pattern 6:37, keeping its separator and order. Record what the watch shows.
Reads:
8:39
